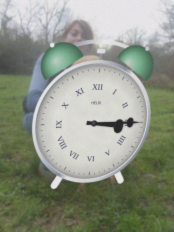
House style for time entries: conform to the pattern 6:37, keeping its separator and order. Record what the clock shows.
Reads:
3:15
